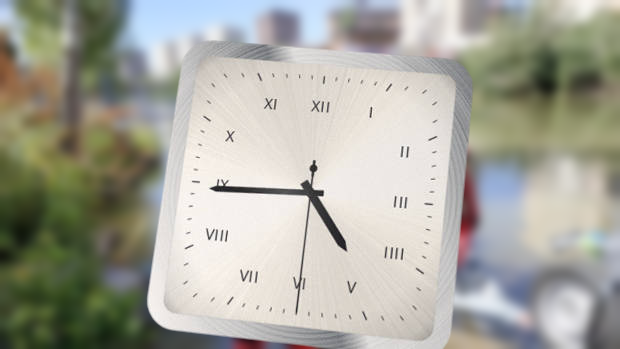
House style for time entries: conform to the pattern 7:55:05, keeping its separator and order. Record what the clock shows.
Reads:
4:44:30
